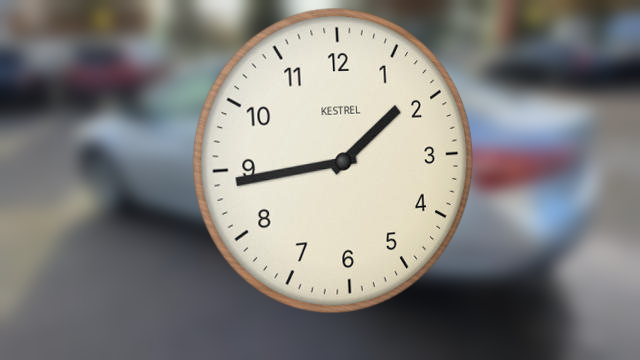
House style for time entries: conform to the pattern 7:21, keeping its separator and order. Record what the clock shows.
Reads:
1:44
